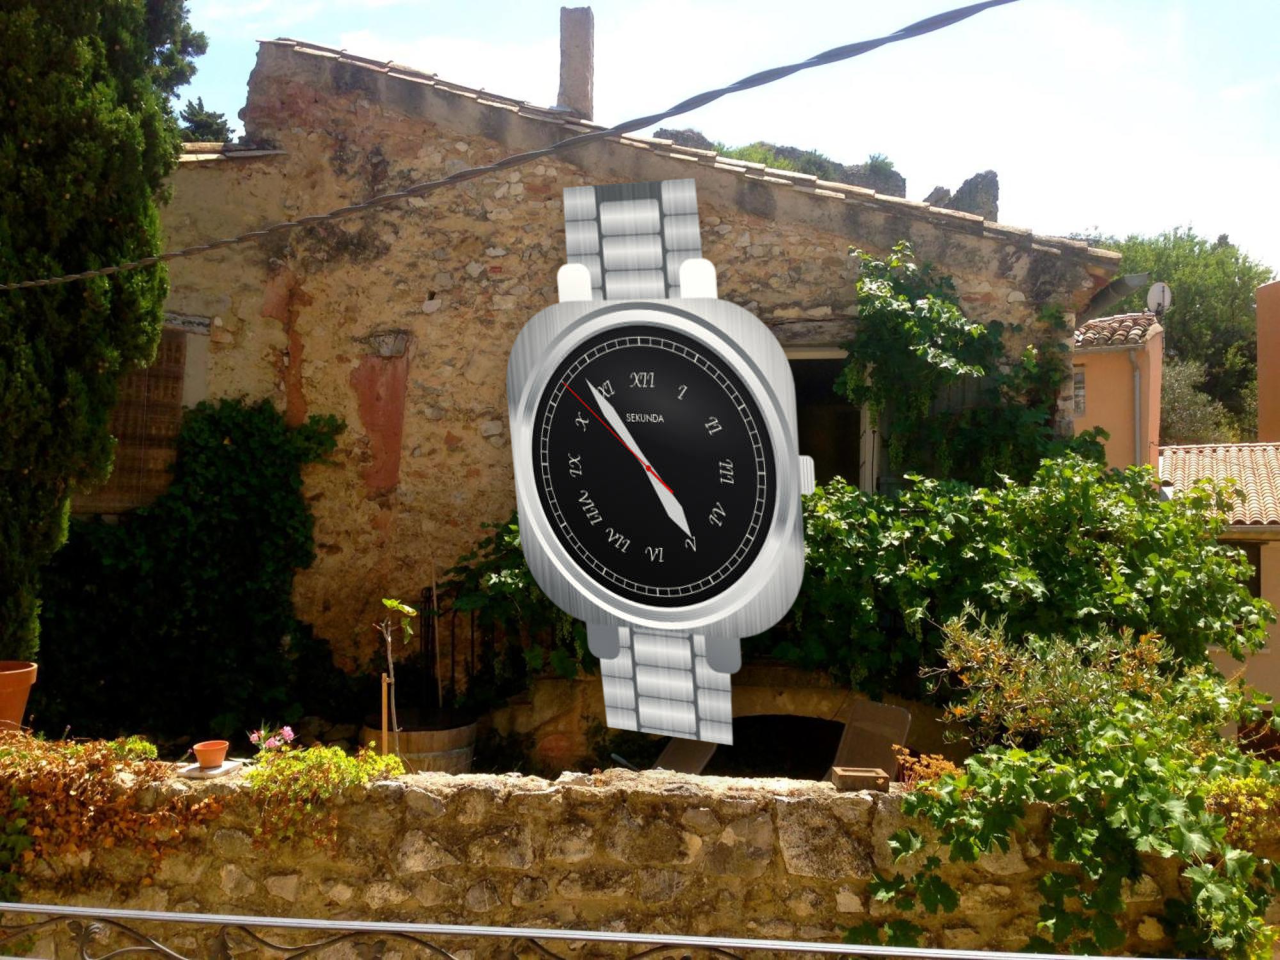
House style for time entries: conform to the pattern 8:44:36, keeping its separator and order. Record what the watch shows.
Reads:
4:53:52
